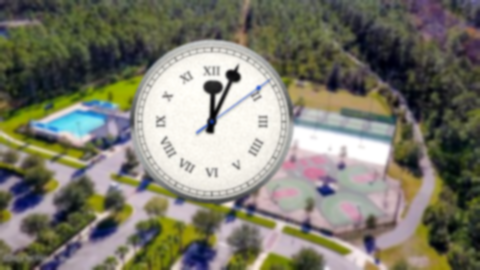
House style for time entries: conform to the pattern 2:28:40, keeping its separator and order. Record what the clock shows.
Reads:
12:04:09
